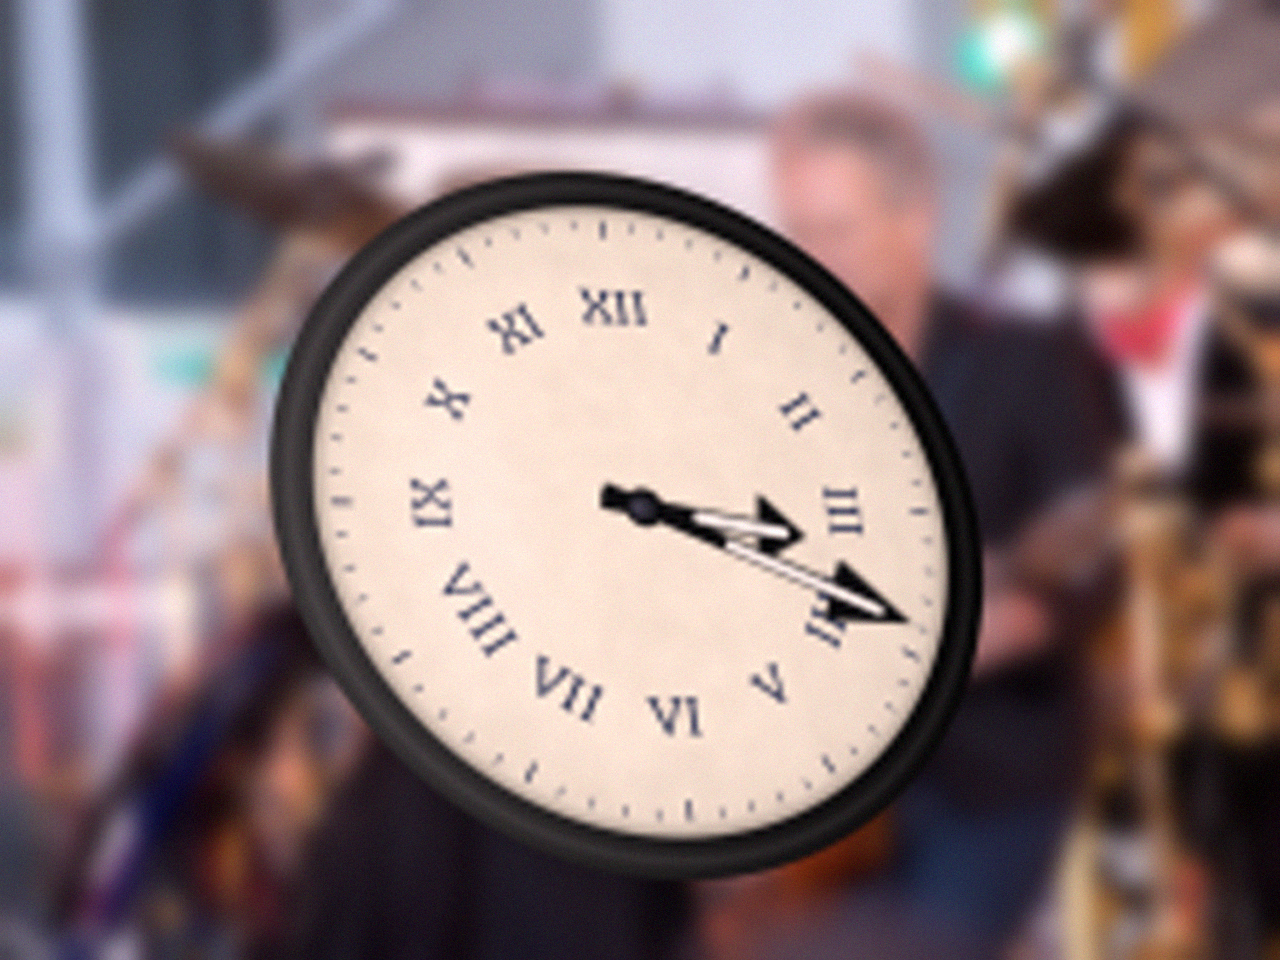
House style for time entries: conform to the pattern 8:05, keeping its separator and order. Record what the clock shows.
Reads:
3:19
